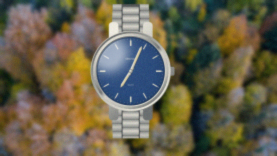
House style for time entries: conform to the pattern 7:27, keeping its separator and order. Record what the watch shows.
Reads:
7:04
